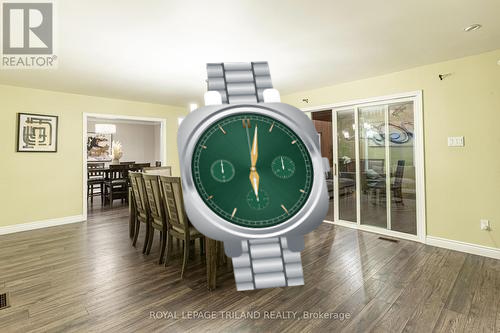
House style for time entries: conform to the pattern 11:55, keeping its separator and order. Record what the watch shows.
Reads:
6:02
